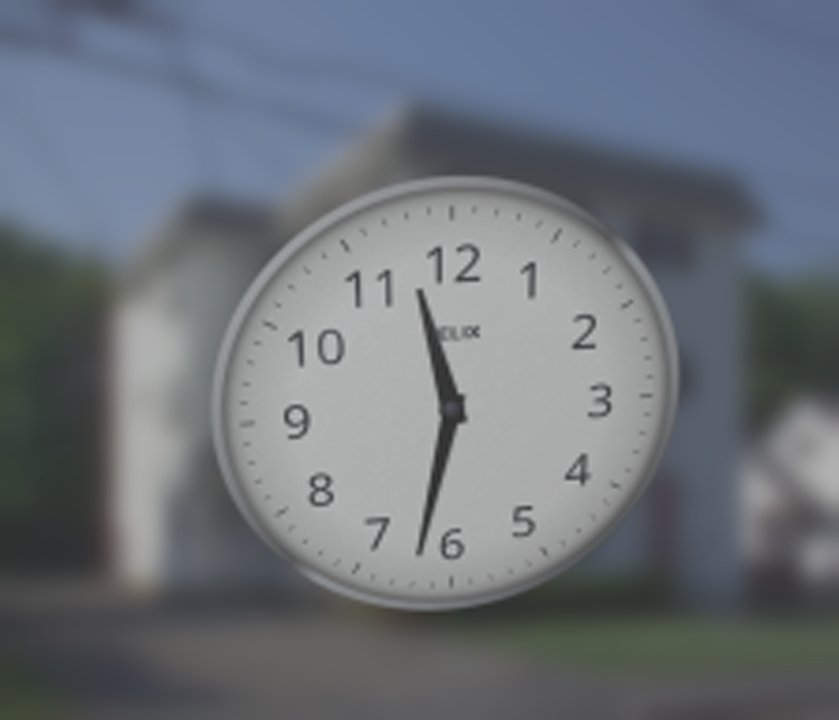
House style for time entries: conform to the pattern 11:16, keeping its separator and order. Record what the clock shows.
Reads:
11:32
